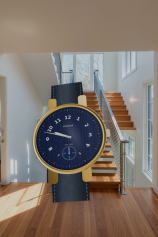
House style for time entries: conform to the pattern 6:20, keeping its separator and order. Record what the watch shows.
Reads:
9:48
